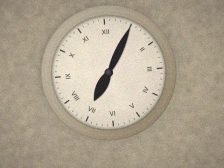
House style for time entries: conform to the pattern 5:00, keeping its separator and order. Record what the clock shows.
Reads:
7:05
